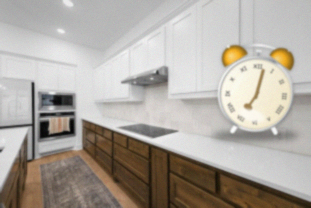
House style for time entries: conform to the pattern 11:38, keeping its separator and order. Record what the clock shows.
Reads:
7:02
